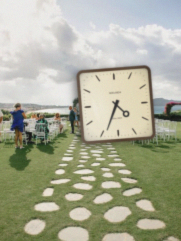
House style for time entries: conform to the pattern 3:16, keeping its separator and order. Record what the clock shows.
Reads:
4:34
